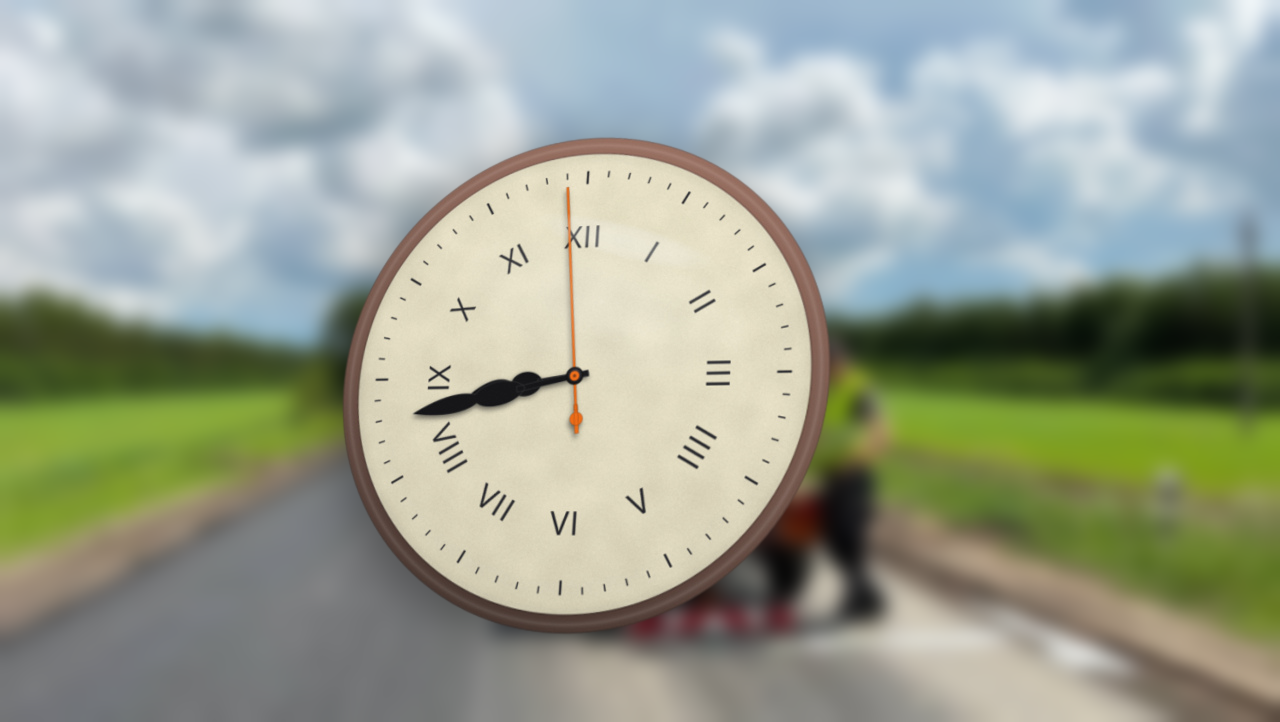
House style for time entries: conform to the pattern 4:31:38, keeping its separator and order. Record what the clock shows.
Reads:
8:42:59
